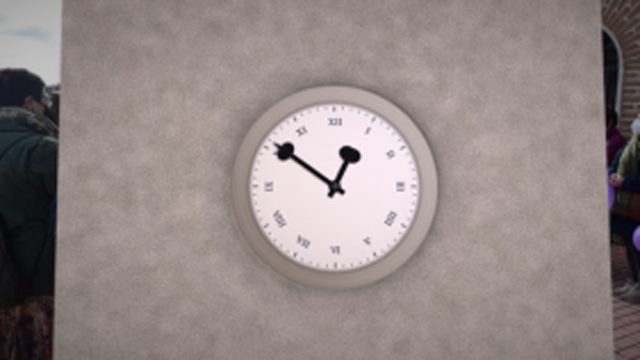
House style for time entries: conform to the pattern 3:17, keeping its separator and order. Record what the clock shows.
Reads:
12:51
